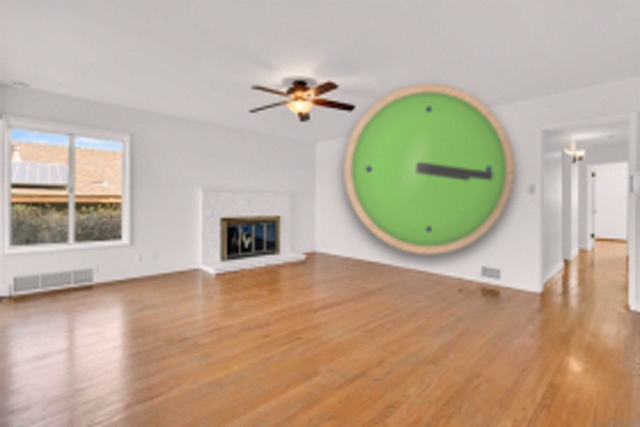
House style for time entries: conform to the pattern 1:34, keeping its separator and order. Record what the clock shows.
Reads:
3:16
